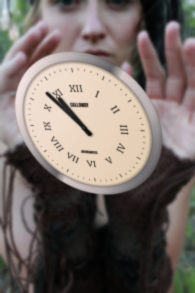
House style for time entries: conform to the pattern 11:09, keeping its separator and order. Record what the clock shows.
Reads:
10:53
